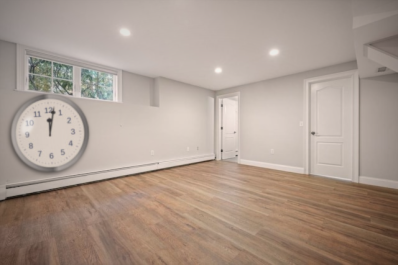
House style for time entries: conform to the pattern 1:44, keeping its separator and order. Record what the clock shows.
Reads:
12:02
